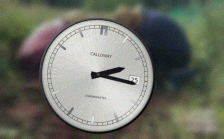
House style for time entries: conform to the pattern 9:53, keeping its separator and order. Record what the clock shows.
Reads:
2:16
